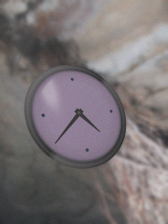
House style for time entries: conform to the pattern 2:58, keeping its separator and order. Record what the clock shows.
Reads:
4:38
